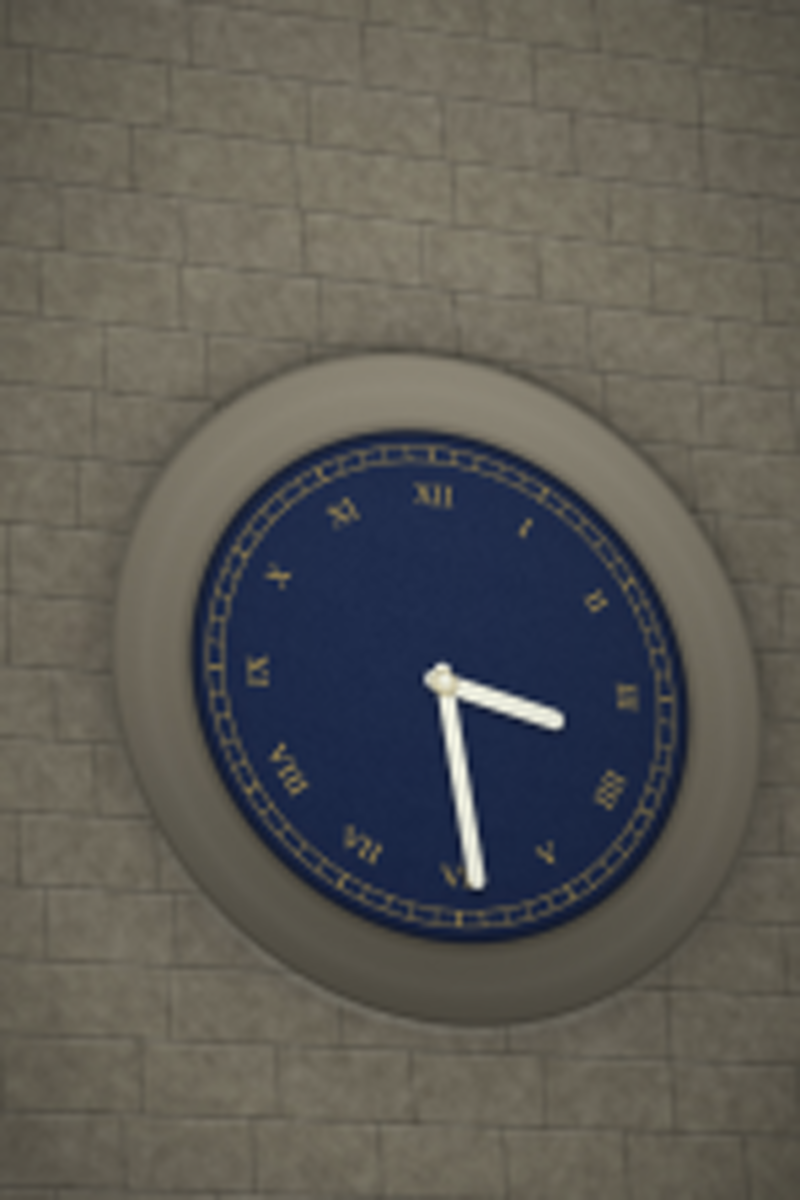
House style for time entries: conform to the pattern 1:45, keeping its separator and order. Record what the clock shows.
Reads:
3:29
